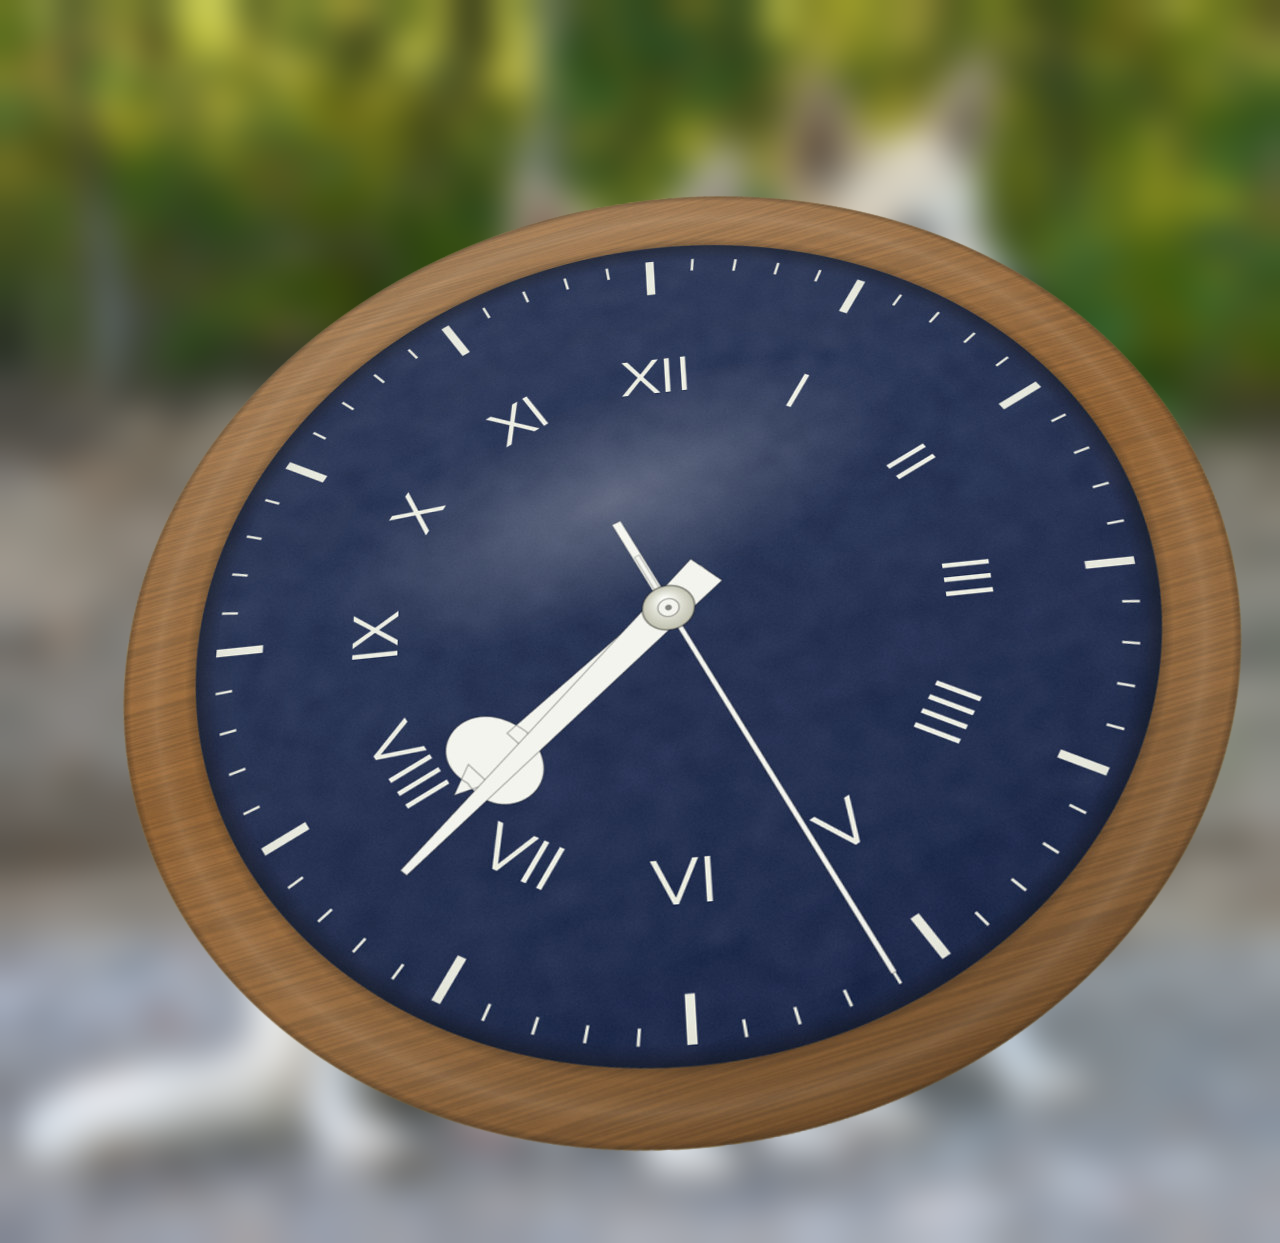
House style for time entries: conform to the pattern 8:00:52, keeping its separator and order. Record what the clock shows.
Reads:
7:37:26
